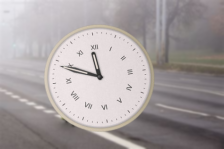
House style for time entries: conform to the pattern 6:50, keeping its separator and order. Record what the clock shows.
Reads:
11:49
